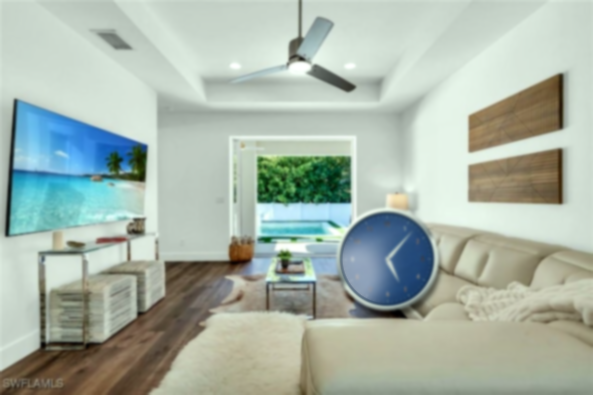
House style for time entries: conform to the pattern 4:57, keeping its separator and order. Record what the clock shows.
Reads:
5:07
